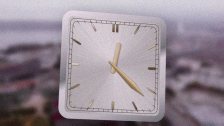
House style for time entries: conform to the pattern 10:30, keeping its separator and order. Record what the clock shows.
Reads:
12:22
